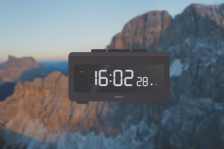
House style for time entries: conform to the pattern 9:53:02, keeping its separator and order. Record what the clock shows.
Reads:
16:02:28
